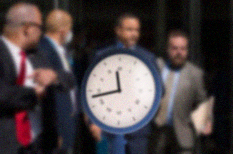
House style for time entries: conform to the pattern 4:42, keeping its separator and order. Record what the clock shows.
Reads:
11:43
